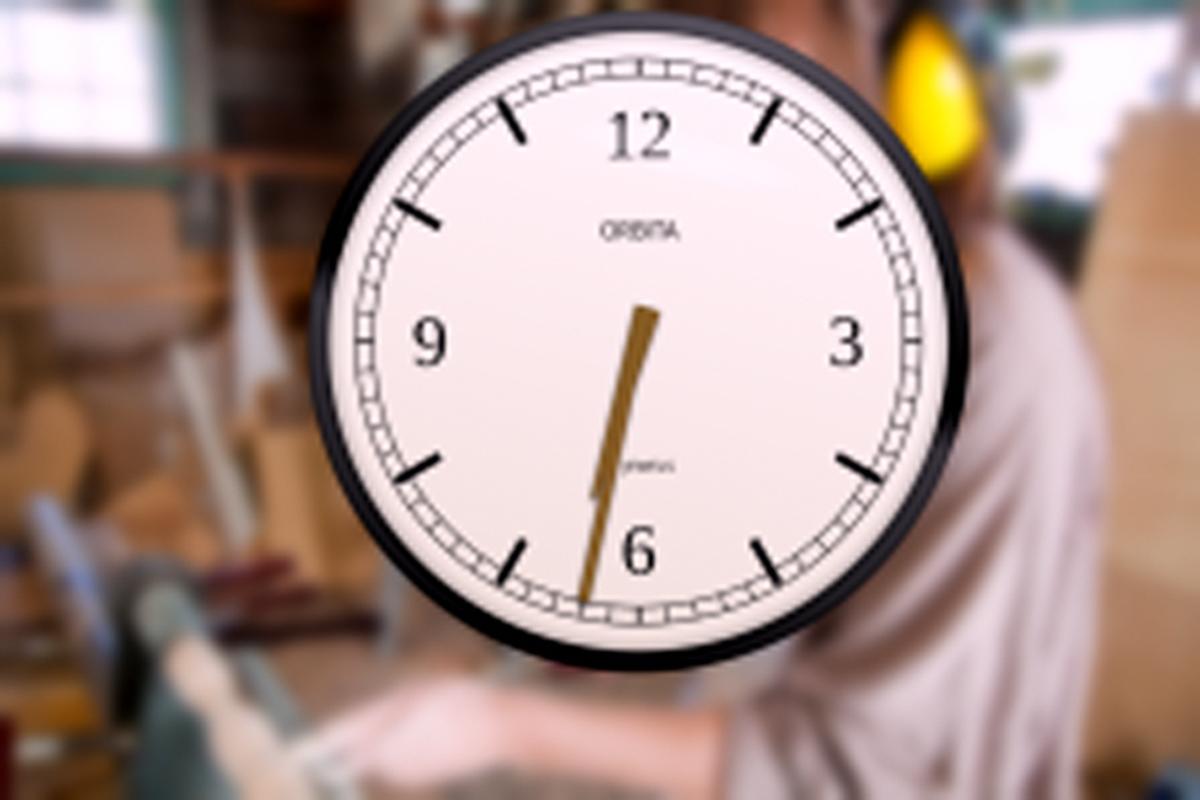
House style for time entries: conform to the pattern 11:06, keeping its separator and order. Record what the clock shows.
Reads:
6:32
